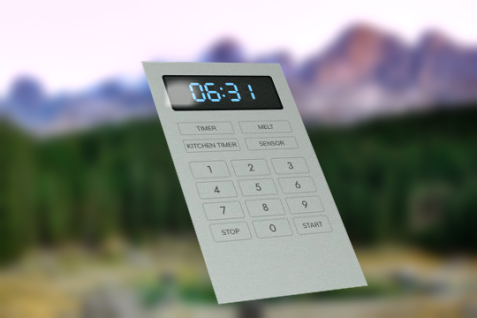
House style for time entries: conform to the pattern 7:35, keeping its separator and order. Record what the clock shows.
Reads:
6:31
